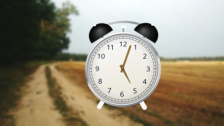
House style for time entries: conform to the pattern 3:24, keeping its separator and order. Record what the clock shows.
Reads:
5:03
